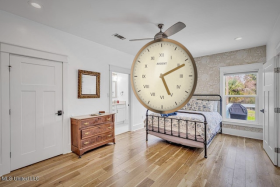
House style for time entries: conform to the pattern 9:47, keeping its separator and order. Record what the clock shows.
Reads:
5:11
